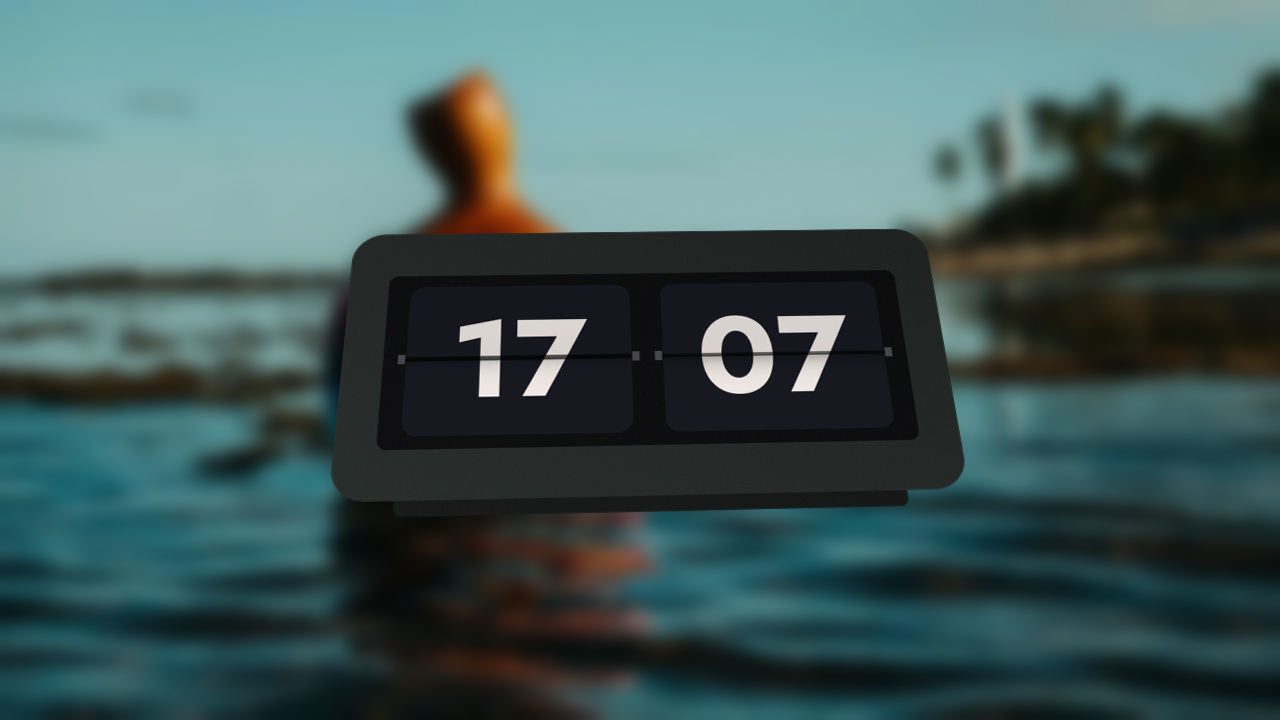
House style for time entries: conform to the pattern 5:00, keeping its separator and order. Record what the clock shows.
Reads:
17:07
